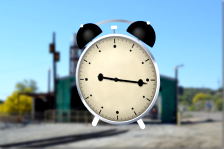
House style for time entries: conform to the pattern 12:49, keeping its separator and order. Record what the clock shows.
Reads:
9:16
